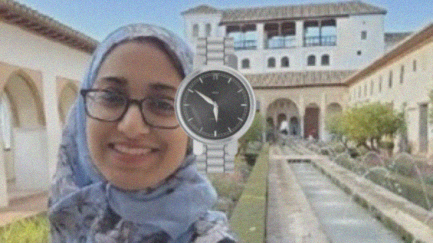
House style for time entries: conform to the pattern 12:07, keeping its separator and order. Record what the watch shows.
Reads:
5:51
